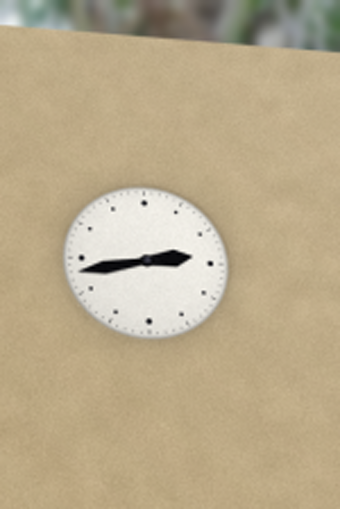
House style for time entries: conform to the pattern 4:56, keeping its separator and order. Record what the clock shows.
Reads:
2:43
